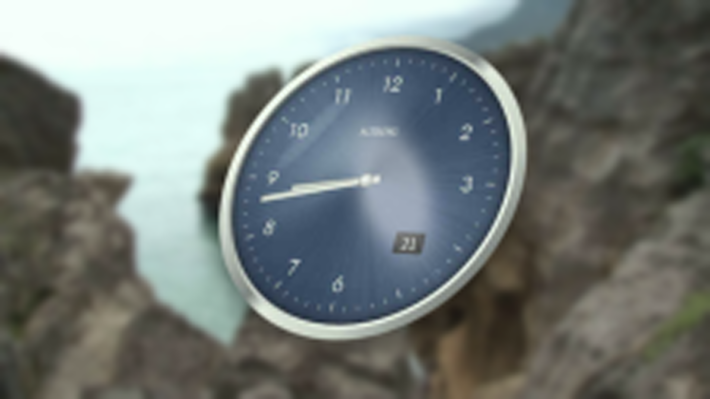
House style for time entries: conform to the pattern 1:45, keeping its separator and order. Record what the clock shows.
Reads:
8:43
